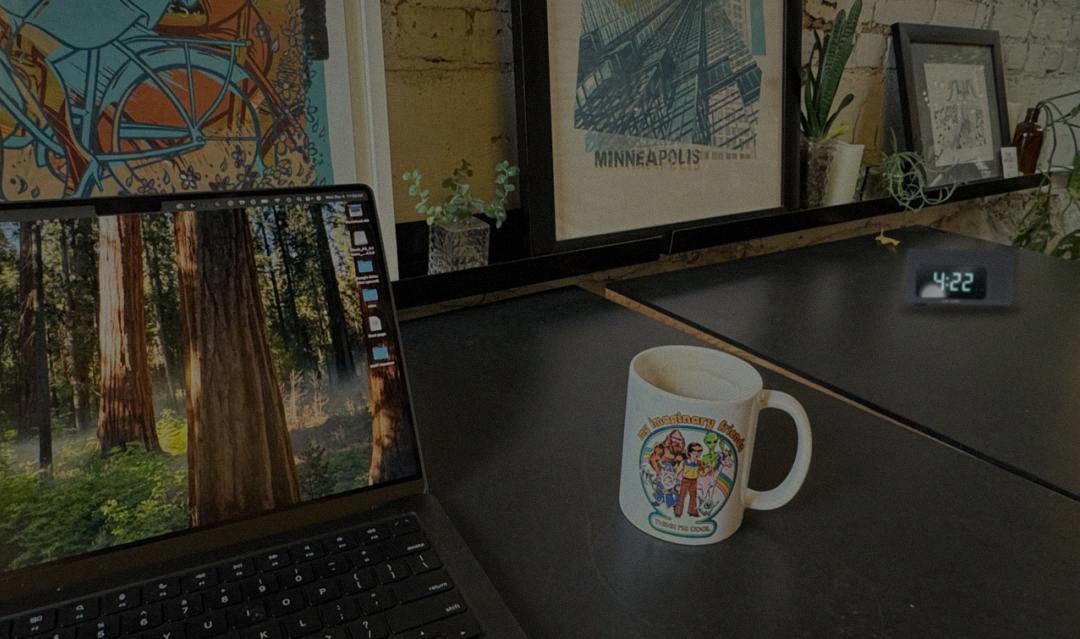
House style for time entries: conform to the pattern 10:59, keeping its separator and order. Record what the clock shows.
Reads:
4:22
